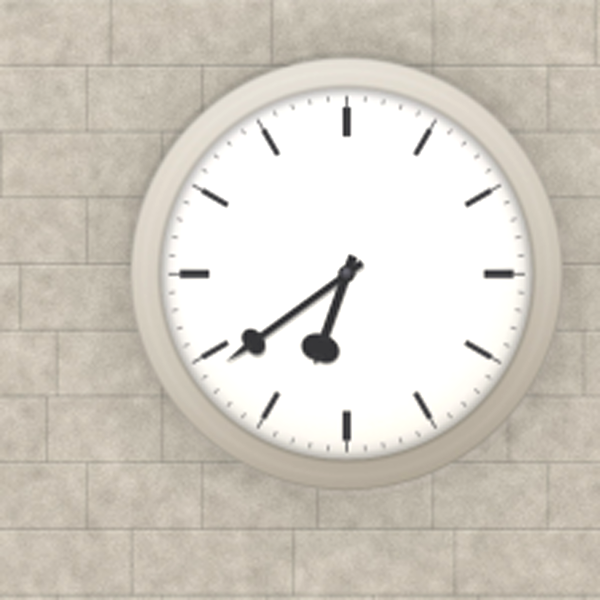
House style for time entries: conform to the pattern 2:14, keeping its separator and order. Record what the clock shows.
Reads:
6:39
